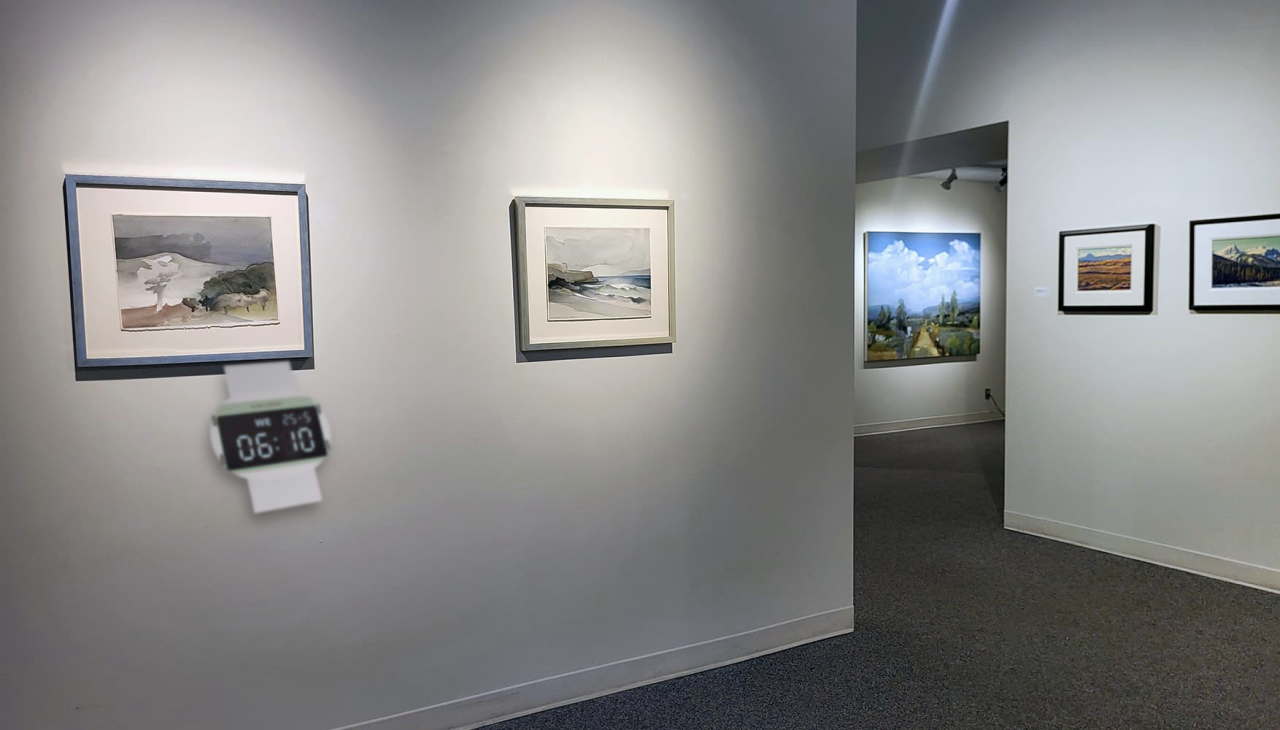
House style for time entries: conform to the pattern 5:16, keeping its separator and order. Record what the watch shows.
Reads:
6:10
